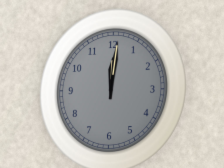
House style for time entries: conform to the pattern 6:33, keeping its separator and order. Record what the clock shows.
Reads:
12:01
